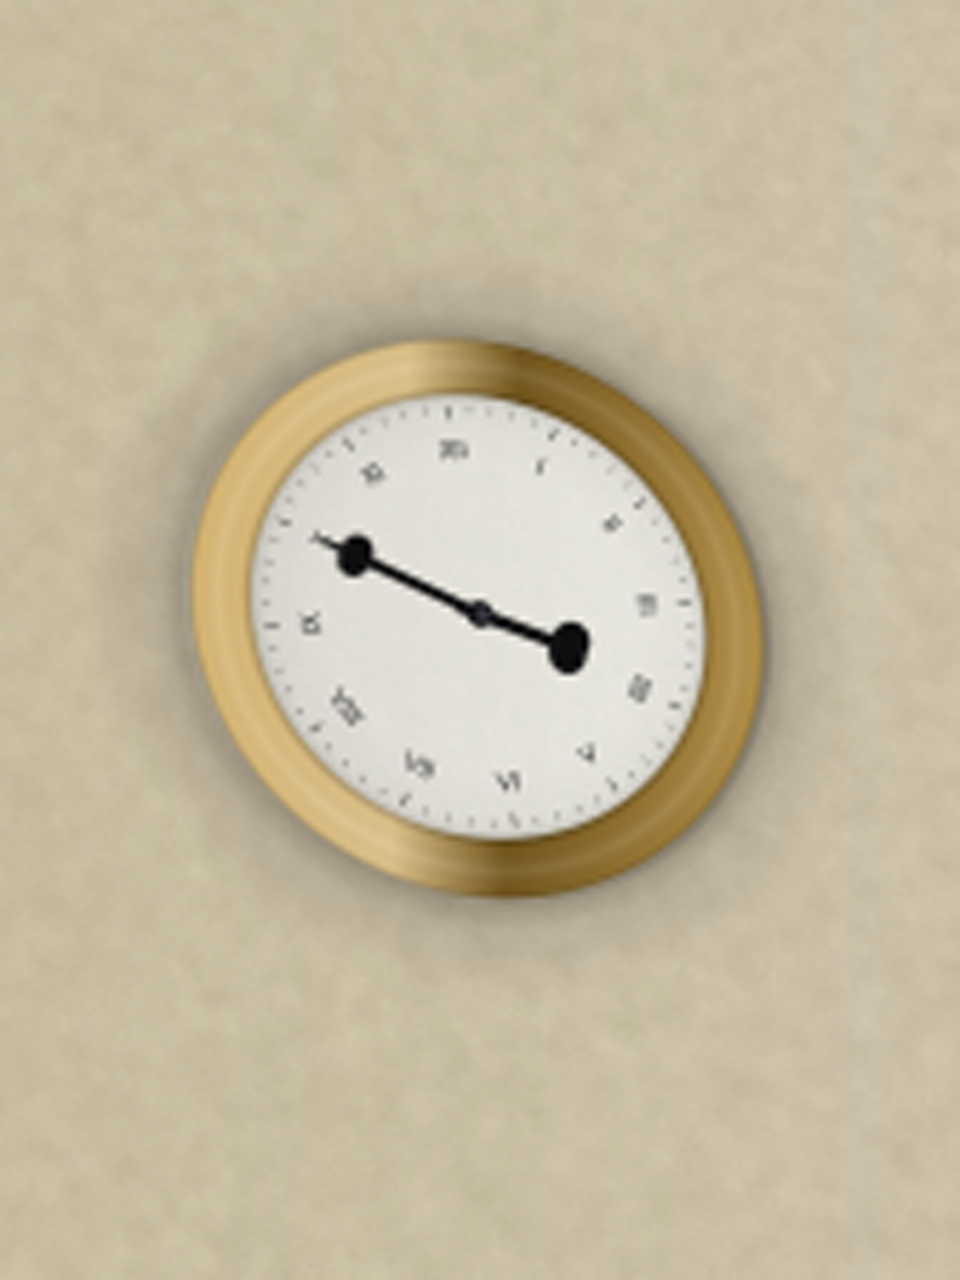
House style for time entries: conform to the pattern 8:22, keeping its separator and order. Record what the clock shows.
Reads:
3:50
